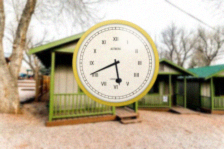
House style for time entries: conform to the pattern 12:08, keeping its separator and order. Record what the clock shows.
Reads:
5:41
